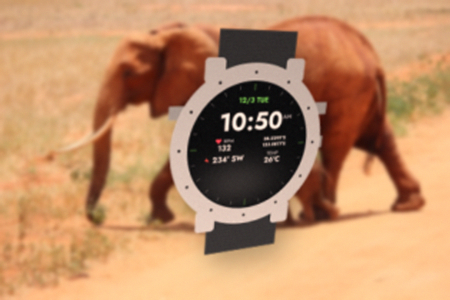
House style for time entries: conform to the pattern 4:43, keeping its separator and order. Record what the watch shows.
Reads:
10:50
